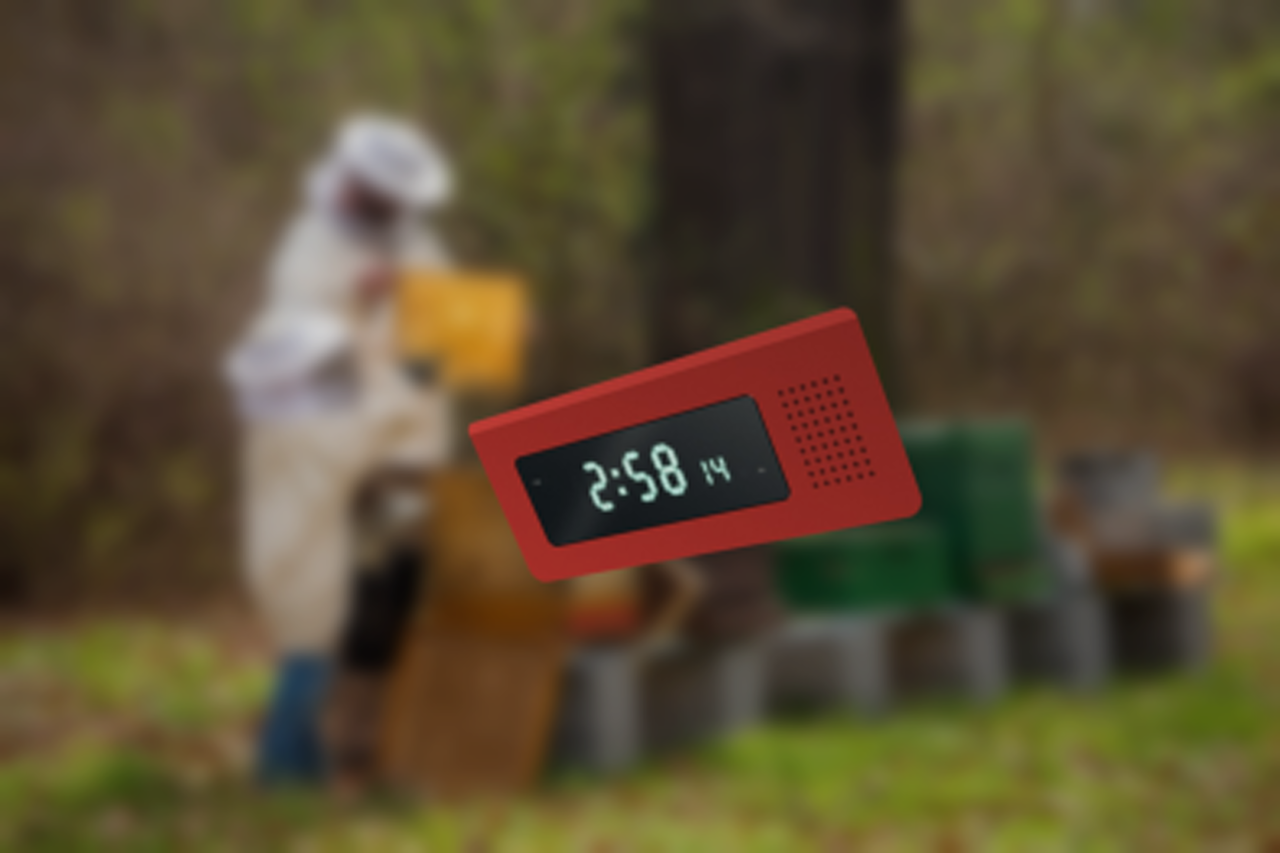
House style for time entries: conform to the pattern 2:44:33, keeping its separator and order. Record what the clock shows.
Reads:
2:58:14
